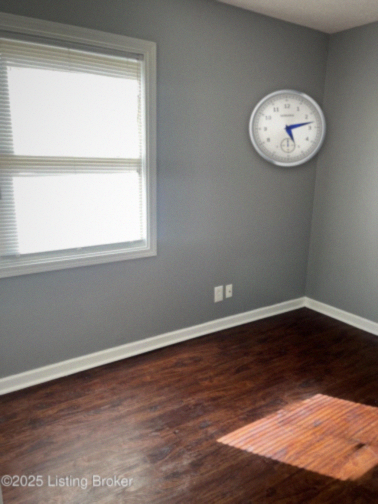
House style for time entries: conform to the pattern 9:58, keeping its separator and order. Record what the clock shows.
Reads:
5:13
